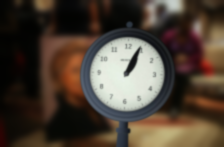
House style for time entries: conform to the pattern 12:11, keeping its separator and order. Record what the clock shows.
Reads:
1:04
